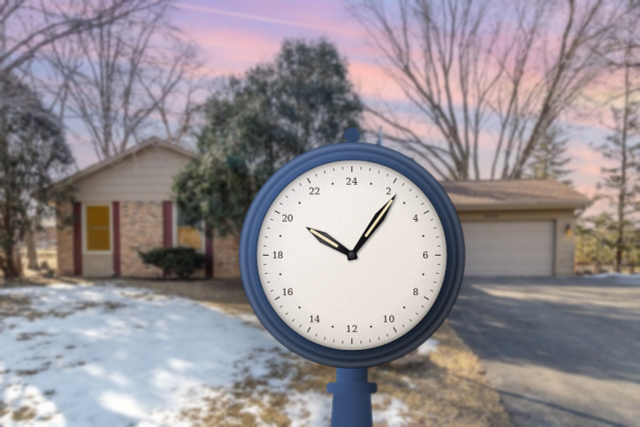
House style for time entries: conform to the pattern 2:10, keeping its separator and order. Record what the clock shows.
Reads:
20:06
